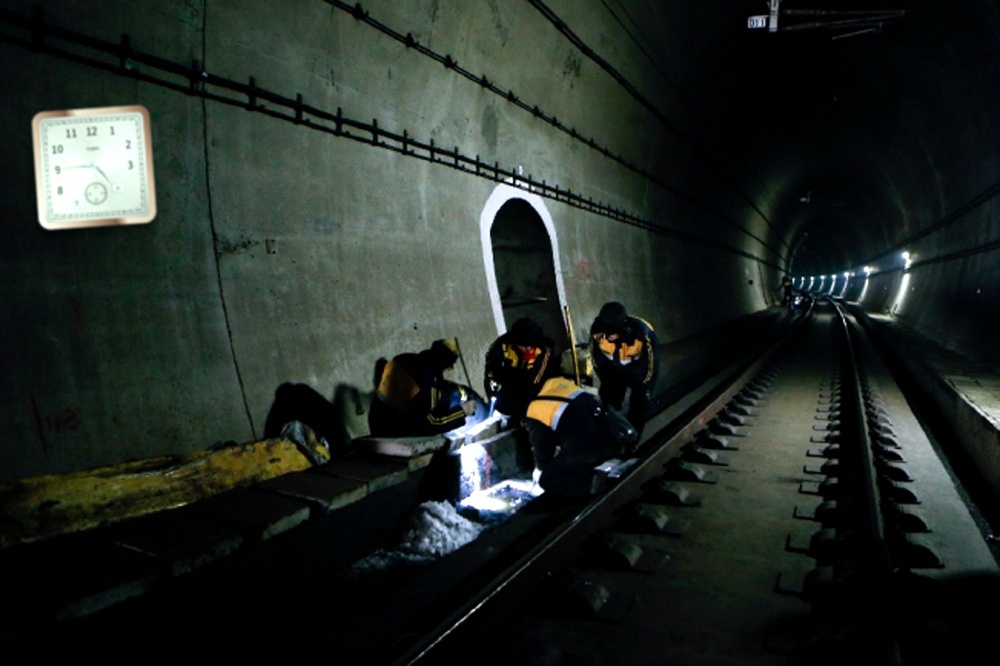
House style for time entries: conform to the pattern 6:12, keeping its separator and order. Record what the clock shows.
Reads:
4:45
